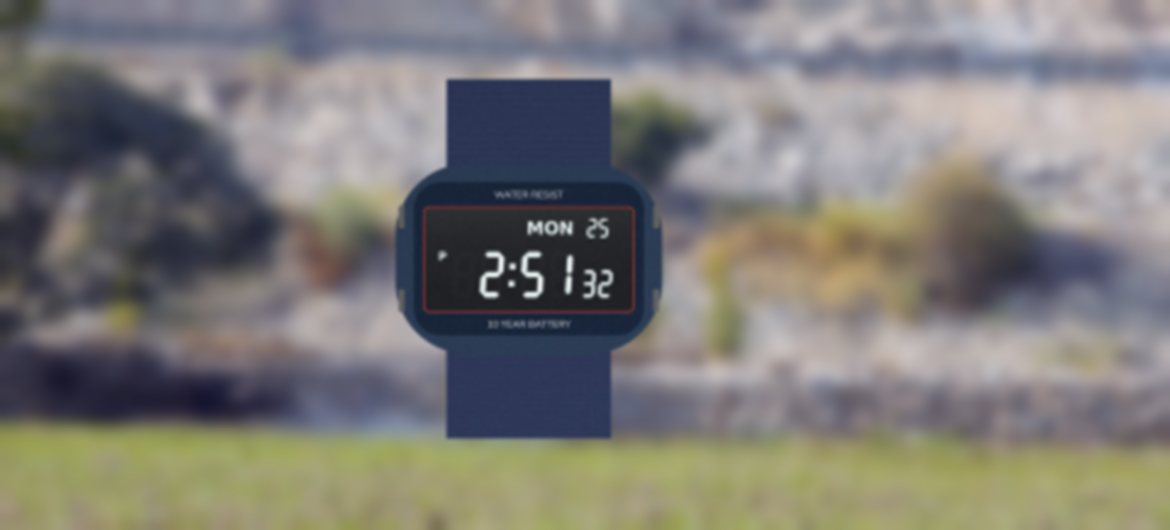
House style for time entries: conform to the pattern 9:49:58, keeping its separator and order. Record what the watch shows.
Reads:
2:51:32
